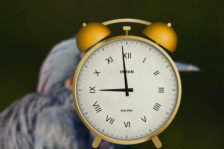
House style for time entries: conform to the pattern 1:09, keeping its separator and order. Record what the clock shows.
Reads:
8:59
